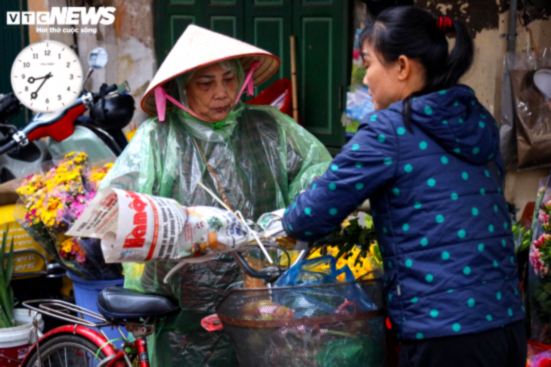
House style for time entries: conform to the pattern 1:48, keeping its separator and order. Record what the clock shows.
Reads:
8:36
